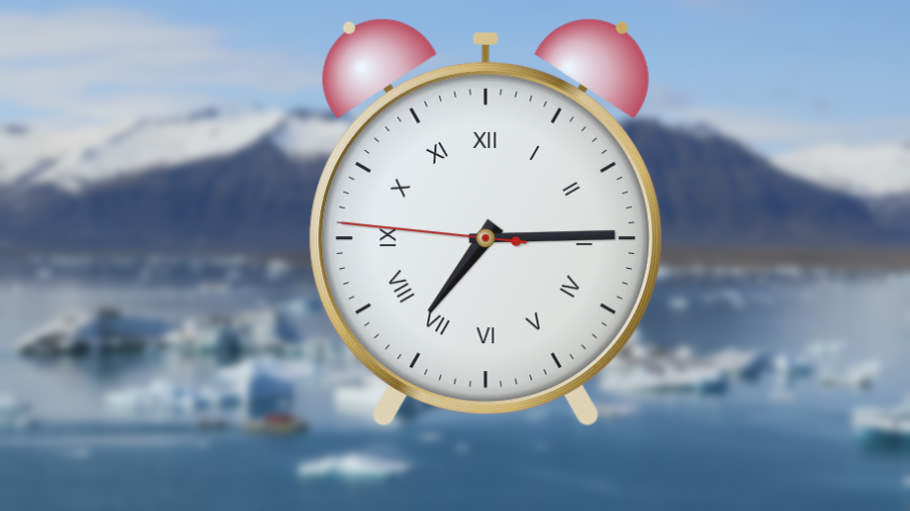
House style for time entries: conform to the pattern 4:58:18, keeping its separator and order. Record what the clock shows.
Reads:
7:14:46
